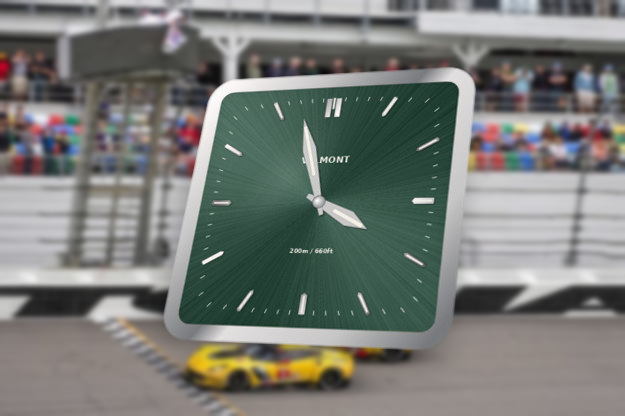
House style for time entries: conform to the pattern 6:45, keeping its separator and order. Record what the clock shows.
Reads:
3:57
